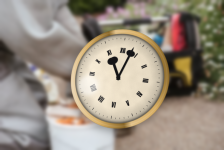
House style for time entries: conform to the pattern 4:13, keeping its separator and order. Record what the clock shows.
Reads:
11:03
